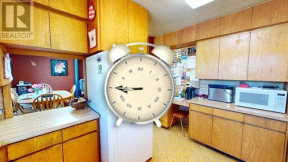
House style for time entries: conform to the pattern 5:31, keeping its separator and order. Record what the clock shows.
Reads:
8:45
